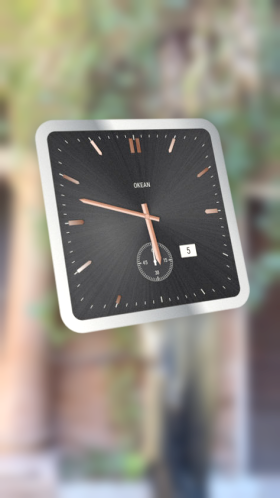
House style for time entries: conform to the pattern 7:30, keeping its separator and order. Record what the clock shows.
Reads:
5:48
